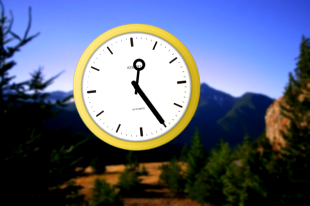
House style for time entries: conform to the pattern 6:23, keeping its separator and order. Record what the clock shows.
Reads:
12:25
